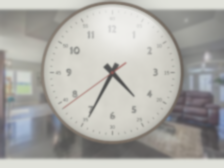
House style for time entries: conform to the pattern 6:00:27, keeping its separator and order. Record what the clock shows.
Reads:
4:34:39
